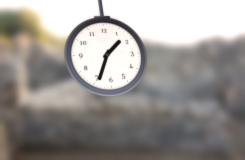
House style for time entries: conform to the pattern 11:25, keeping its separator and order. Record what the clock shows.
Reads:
1:34
